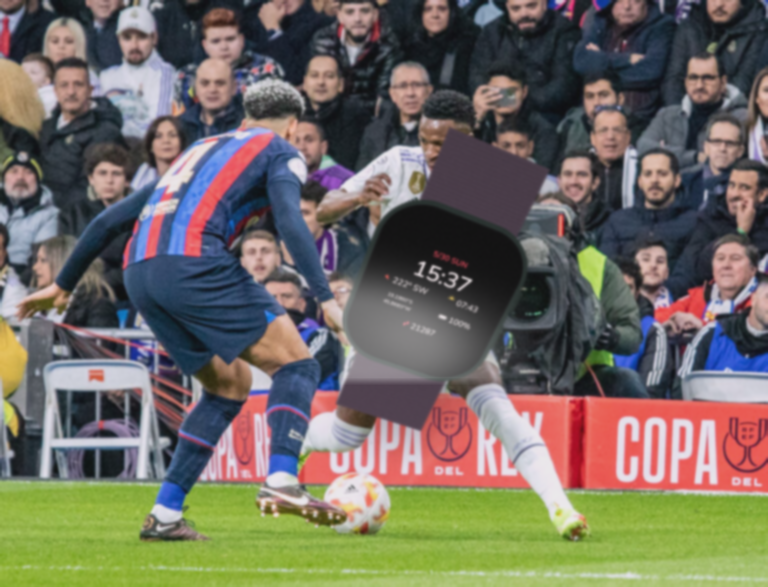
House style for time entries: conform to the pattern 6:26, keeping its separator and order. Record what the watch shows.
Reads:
15:37
